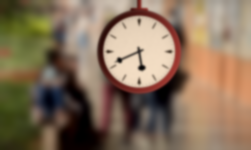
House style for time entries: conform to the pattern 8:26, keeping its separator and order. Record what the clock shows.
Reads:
5:41
